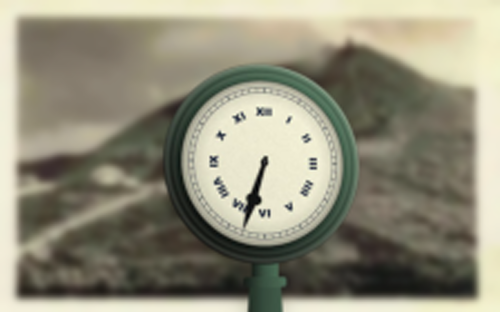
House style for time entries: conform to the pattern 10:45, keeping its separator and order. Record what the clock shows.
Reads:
6:33
